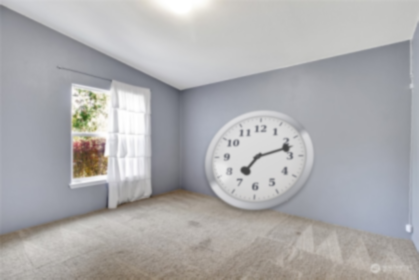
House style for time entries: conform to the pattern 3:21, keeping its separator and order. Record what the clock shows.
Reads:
7:12
